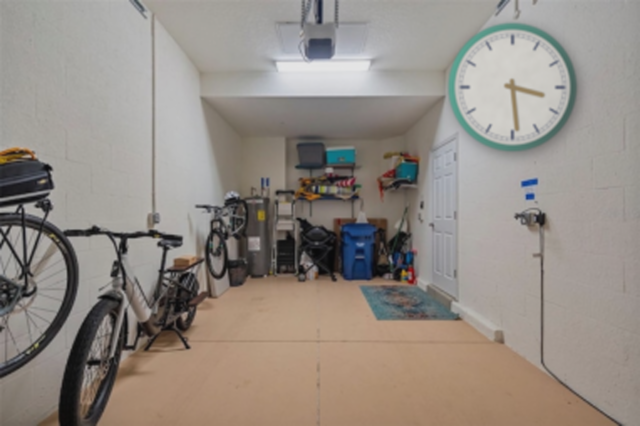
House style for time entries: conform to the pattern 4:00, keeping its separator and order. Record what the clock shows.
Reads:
3:29
